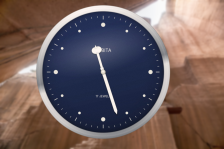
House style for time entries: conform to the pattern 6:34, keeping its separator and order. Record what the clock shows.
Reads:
11:27
